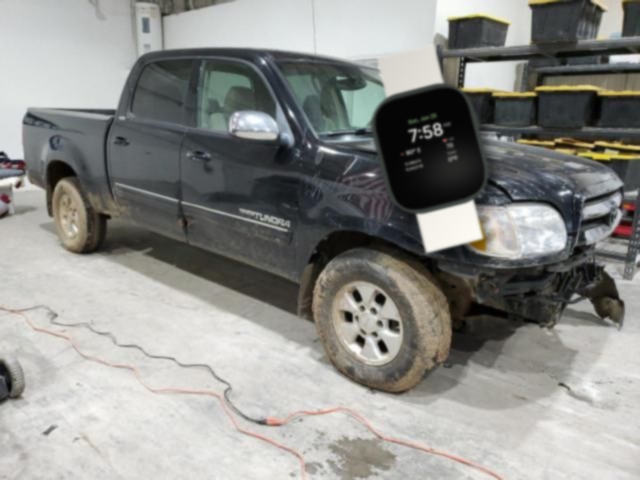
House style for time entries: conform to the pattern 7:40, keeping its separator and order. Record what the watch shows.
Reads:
7:58
